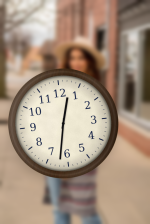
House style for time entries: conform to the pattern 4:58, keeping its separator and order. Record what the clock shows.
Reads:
12:32
